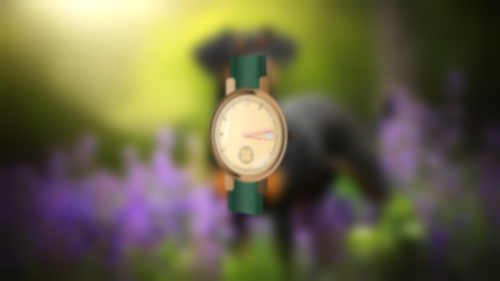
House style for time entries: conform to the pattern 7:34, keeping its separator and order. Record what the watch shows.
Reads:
3:13
